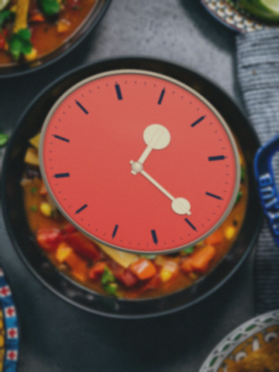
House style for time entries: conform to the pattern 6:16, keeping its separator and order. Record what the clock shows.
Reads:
1:24
